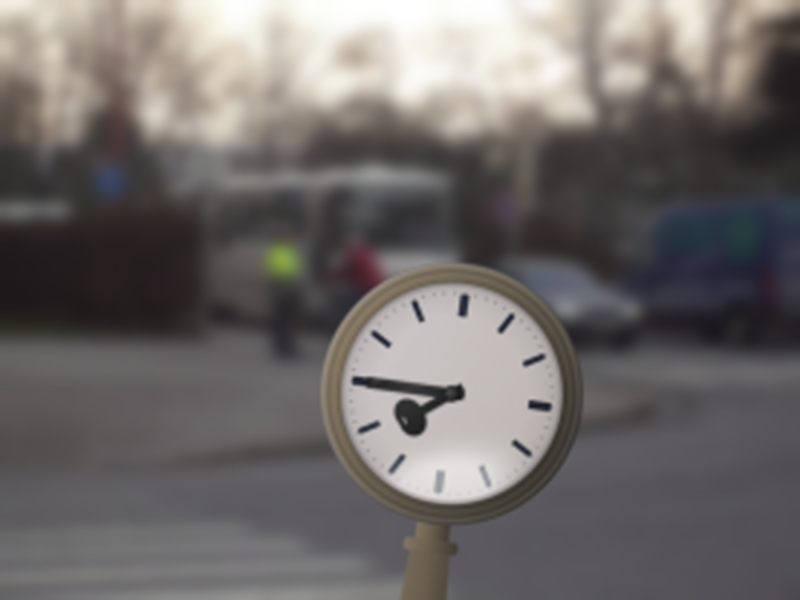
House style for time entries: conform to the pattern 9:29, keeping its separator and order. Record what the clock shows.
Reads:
7:45
